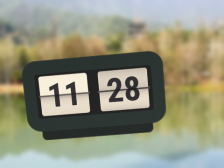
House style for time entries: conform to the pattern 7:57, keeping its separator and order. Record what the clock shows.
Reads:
11:28
